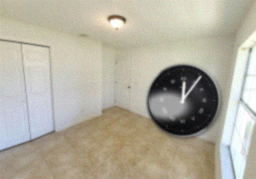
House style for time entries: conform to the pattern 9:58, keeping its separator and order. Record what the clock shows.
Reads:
12:06
